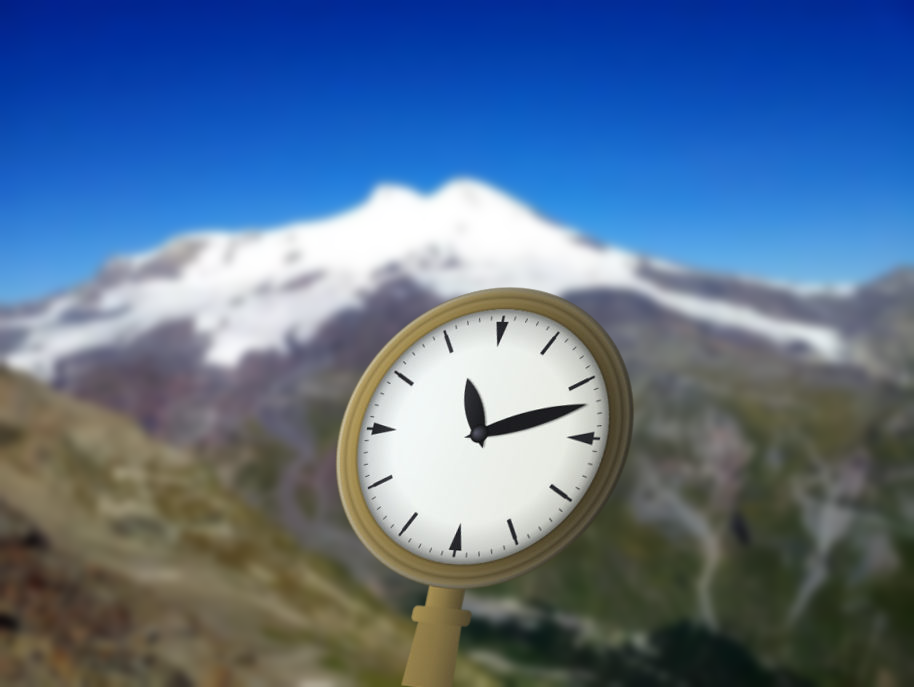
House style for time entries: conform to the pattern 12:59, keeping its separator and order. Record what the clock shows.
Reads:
11:12
